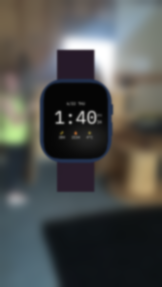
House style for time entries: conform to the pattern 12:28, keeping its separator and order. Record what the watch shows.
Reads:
1:40
